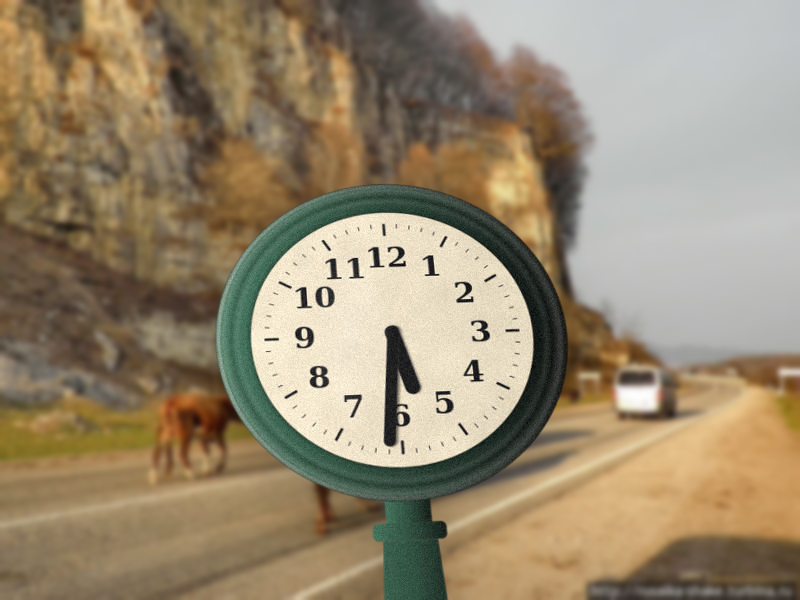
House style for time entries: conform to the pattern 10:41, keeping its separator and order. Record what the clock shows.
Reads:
5:31
